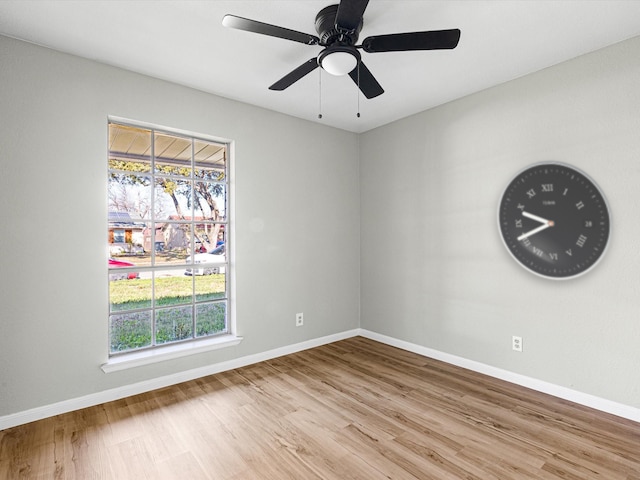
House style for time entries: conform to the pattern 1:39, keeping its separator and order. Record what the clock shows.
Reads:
9:41
